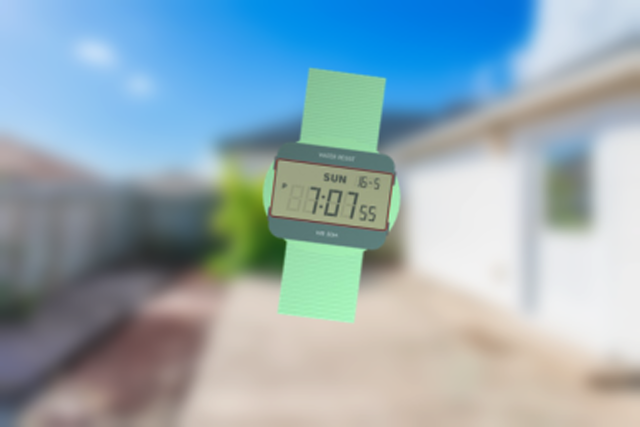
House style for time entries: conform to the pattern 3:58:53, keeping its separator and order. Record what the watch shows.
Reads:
7:07:55
